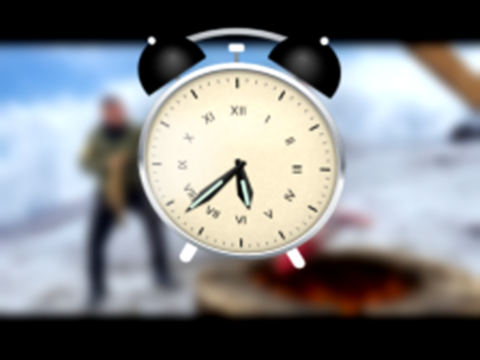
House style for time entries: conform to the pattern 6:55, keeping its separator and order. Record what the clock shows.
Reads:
5:38
